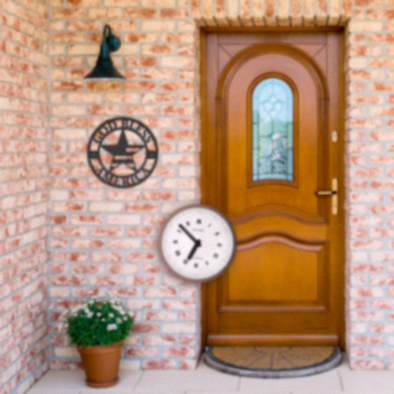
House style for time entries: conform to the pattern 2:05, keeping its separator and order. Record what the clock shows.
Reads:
6:52
